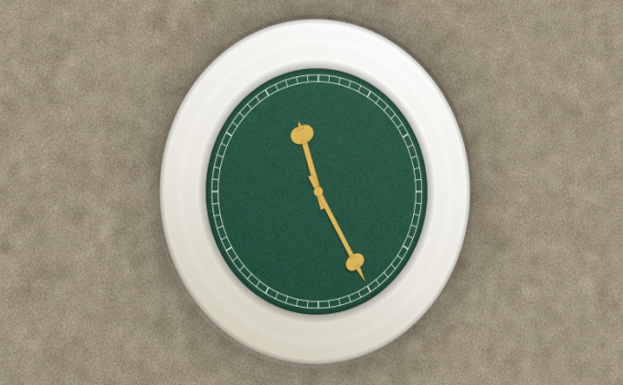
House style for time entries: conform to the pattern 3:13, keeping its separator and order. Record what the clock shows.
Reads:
11:25
